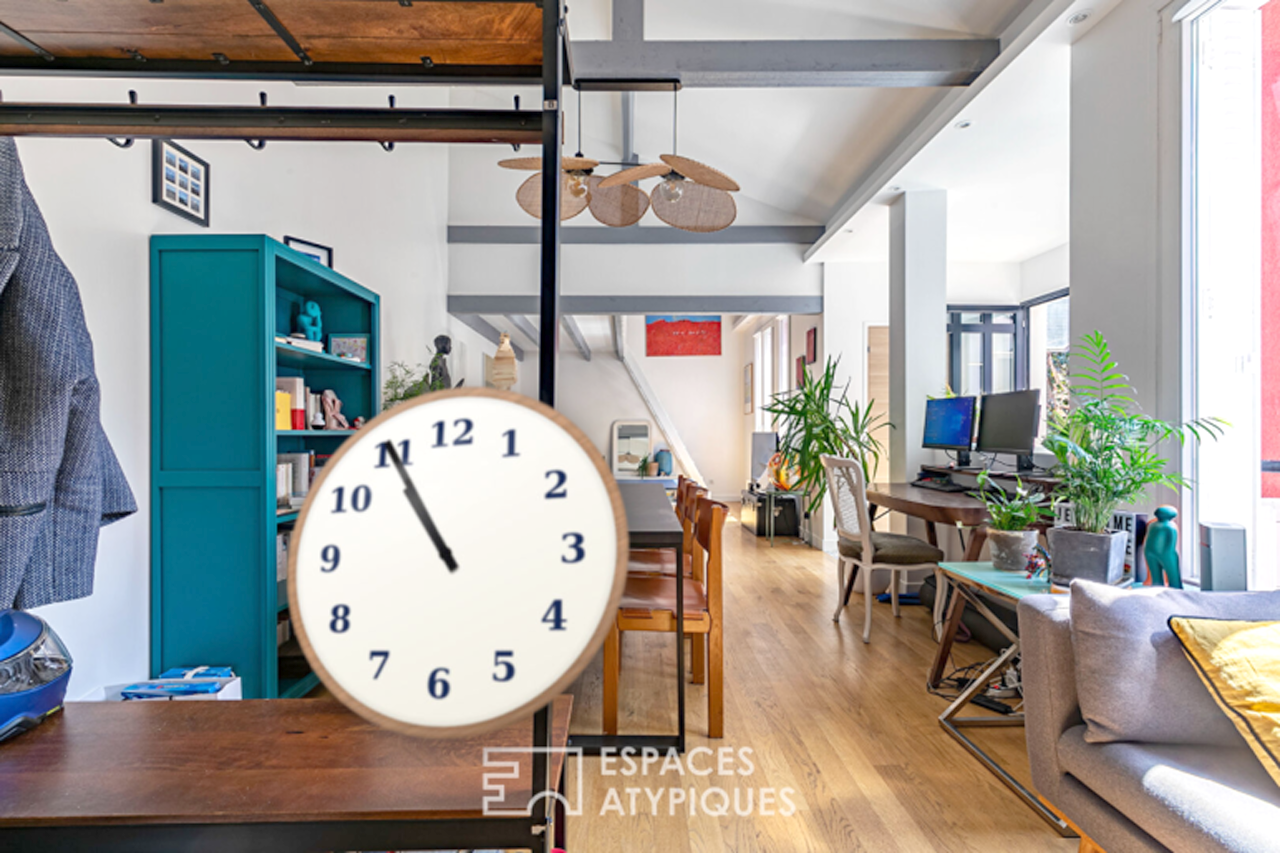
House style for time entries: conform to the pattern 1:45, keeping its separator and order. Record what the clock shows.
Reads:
10:55
